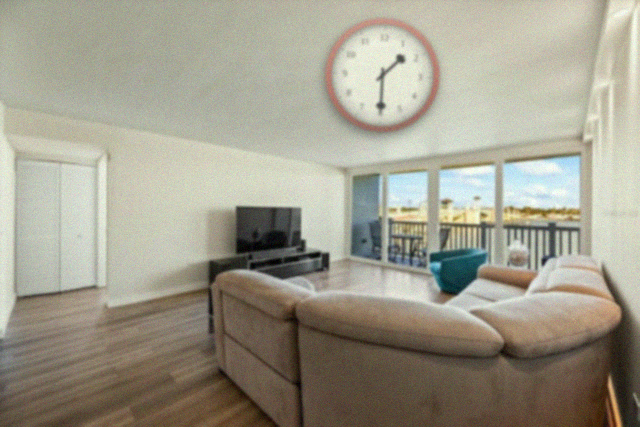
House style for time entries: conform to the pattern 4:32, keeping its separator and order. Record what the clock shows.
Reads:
1:30
